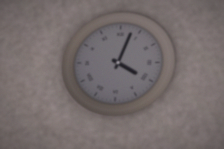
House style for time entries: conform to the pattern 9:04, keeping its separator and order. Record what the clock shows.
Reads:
4:03
